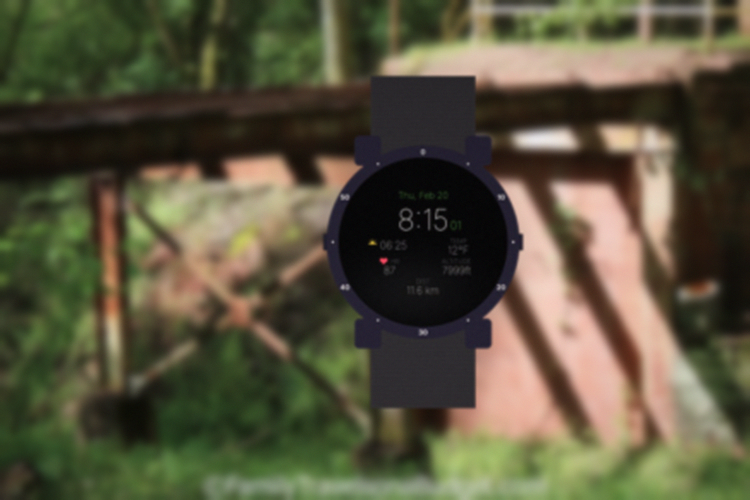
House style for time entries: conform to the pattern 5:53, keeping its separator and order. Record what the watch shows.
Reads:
8:15
